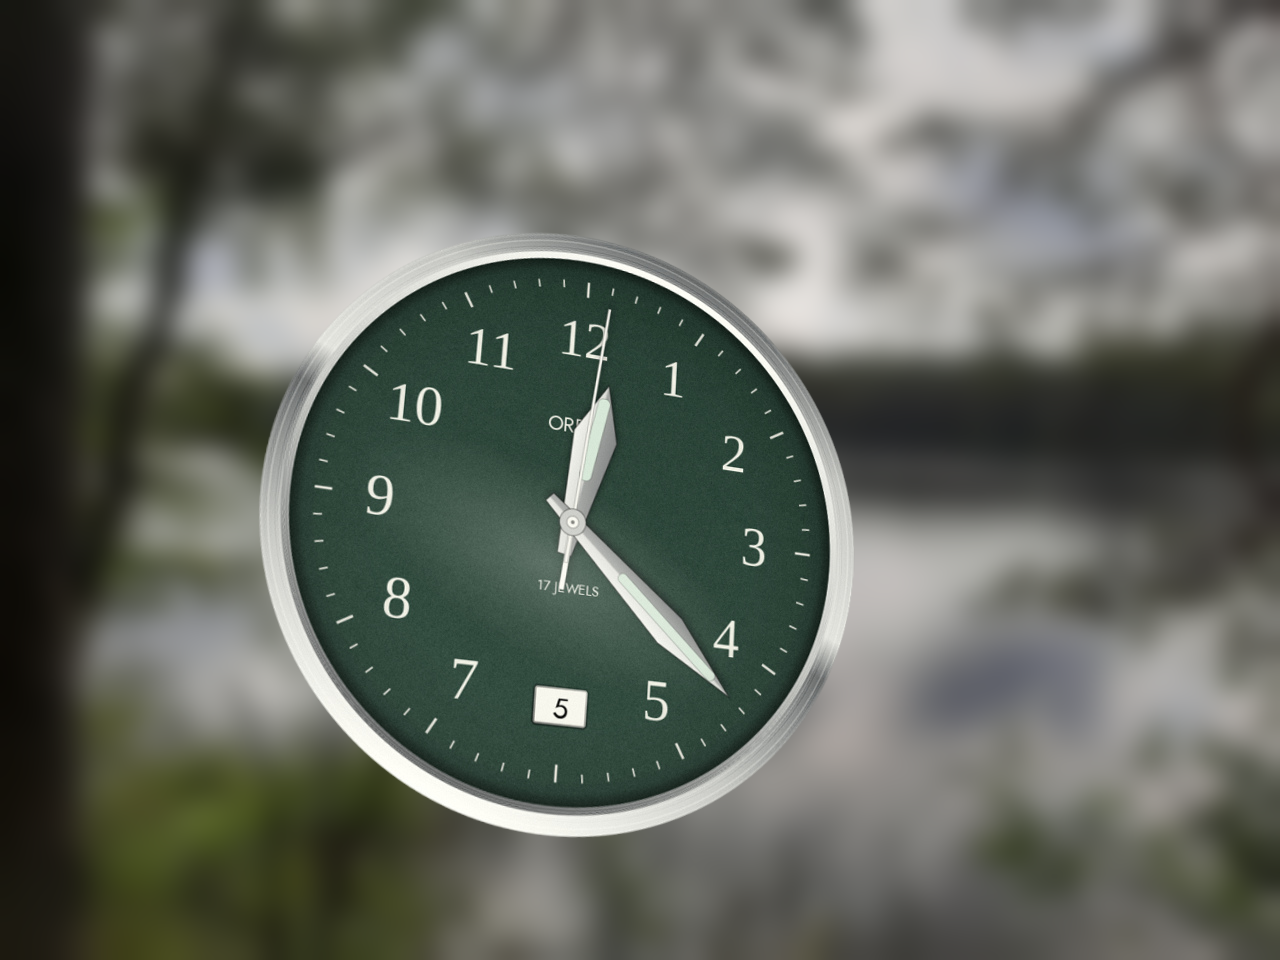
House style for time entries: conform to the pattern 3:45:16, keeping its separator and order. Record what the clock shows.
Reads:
12:22:01
